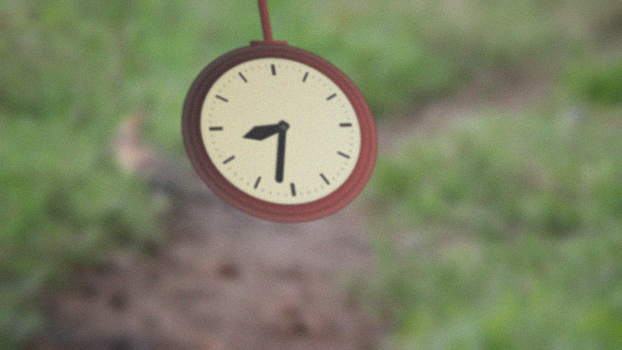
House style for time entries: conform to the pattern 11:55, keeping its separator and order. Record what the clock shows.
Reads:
8:32
